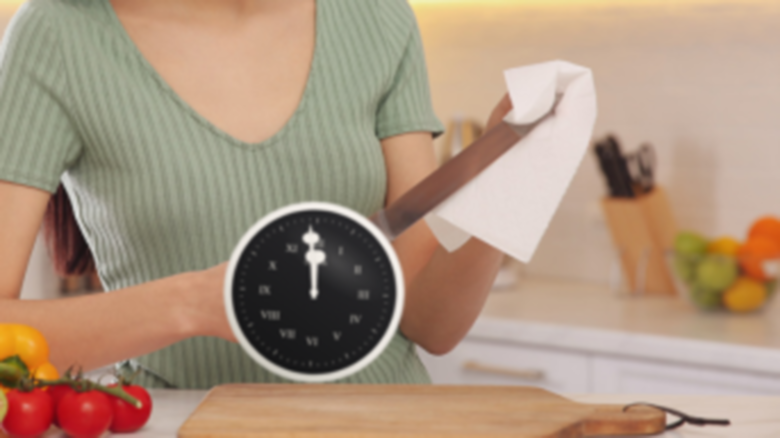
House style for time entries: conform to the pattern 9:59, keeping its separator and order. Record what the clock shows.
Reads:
11:59
